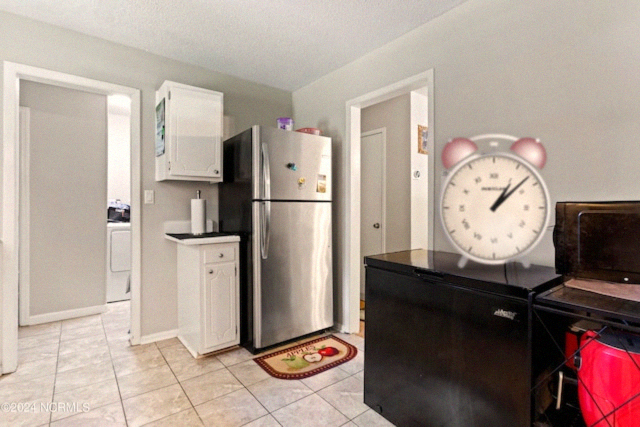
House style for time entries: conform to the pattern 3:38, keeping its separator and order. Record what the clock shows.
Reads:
1:08
